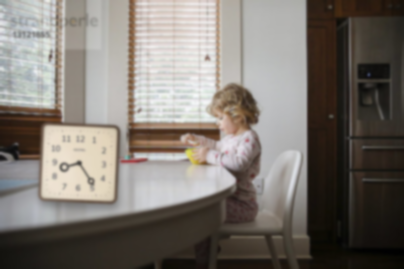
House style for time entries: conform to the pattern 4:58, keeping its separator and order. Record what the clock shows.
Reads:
8:24
